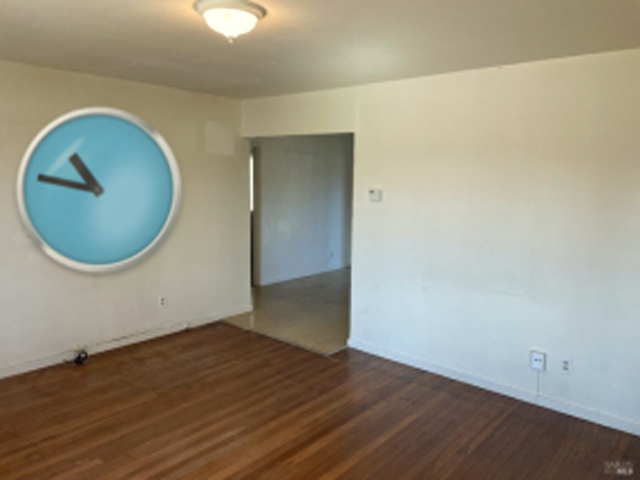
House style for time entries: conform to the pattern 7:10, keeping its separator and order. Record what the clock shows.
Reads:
10:47
